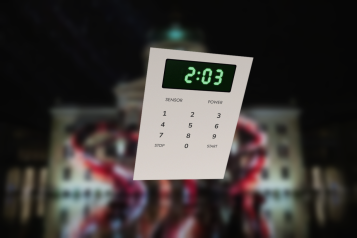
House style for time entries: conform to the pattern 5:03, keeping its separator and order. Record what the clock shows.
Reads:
2:03
